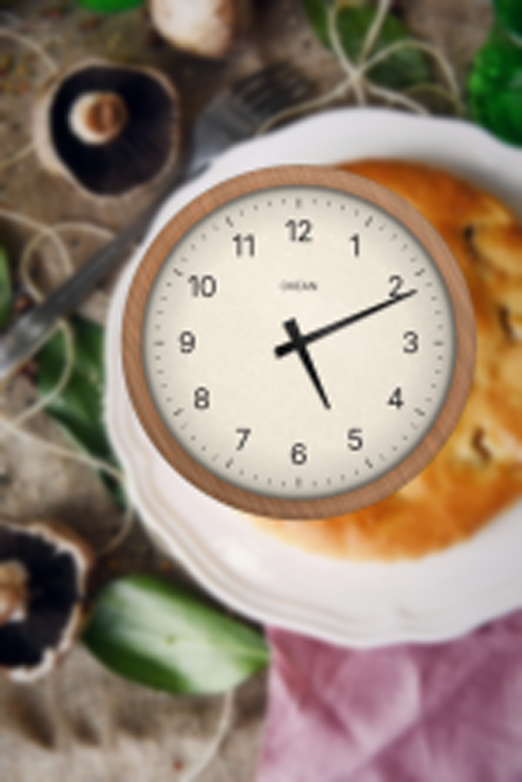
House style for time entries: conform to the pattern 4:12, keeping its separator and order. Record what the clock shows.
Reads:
5:11
